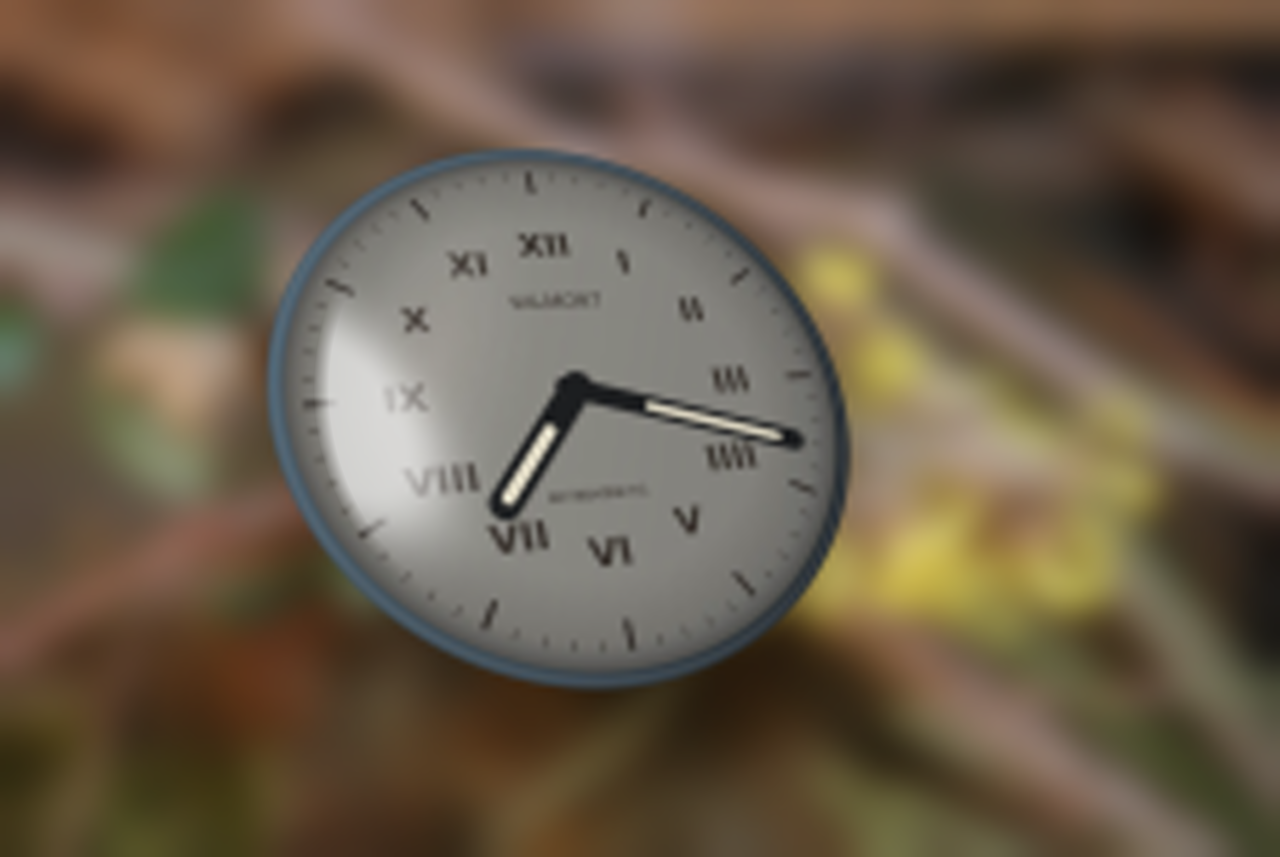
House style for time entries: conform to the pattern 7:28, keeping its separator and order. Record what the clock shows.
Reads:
7:18
